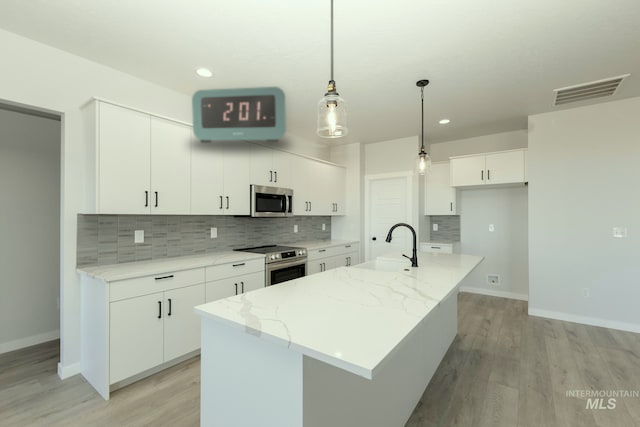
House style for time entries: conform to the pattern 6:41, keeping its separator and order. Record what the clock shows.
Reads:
2:01
